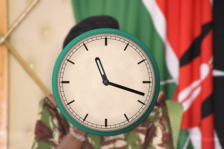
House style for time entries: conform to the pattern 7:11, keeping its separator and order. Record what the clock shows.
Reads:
11:18
